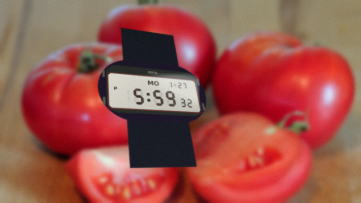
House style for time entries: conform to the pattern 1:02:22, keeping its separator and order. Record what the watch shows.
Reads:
5:59:32
